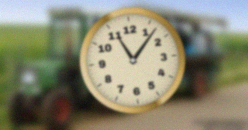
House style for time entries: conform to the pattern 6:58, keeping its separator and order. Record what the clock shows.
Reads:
11:07
